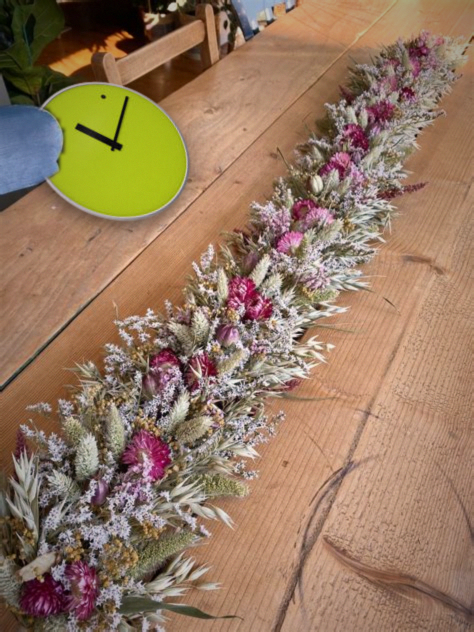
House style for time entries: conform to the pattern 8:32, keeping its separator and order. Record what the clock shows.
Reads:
10:04
